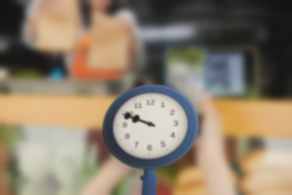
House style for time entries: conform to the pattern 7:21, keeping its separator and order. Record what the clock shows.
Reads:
9:49
